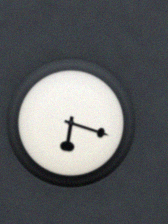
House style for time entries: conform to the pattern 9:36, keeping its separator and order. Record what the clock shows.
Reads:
6:18
